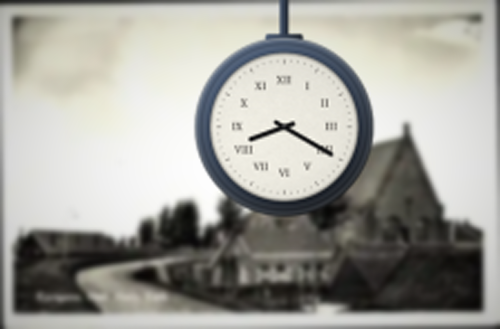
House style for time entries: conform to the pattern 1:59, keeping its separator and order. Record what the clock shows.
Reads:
8:20
